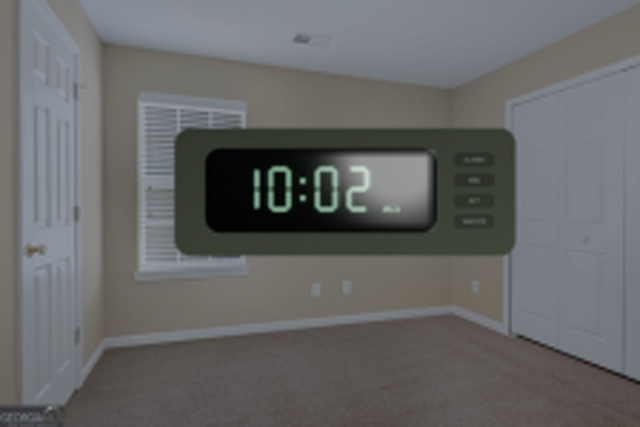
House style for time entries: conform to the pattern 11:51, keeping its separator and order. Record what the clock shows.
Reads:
10:02
